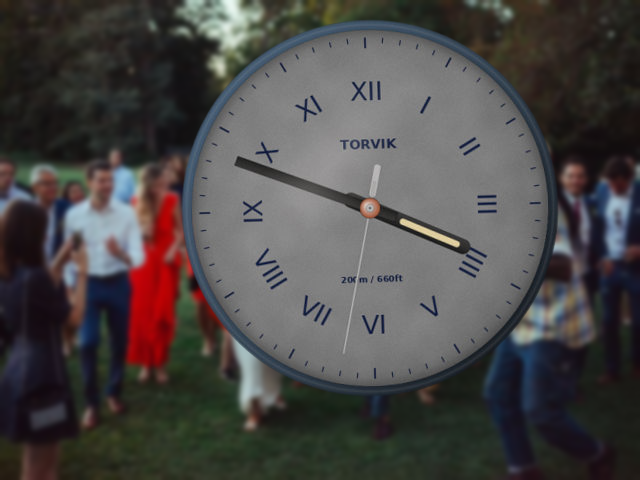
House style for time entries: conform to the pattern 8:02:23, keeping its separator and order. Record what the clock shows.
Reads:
3:48:32
